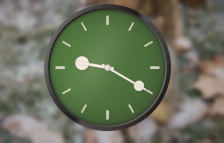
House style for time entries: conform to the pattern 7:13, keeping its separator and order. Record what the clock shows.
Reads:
9:20
